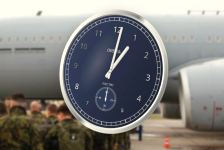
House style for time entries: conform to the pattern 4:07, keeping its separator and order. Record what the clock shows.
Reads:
1:01
